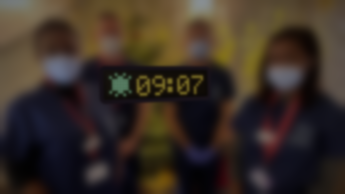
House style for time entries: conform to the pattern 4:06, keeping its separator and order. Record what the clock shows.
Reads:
9:07
